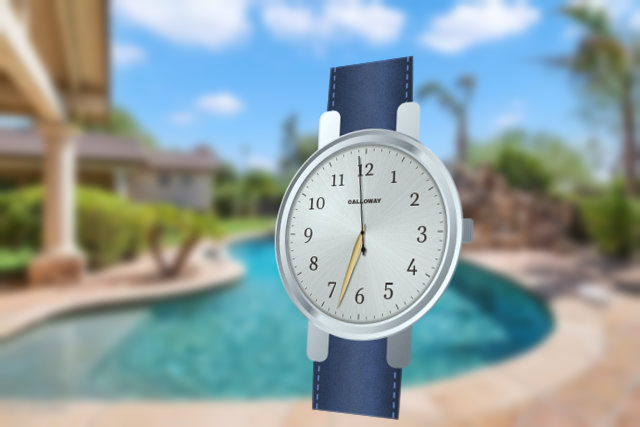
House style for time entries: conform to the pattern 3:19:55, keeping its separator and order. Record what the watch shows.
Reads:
6:32:59
